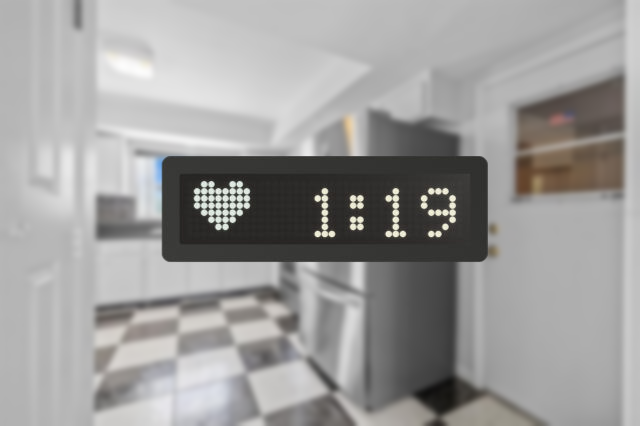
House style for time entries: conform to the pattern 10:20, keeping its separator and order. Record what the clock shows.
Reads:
1:19
